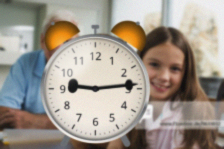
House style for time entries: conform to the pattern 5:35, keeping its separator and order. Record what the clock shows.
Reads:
9:14
